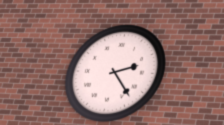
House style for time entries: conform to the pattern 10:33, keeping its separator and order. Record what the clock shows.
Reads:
2:23
